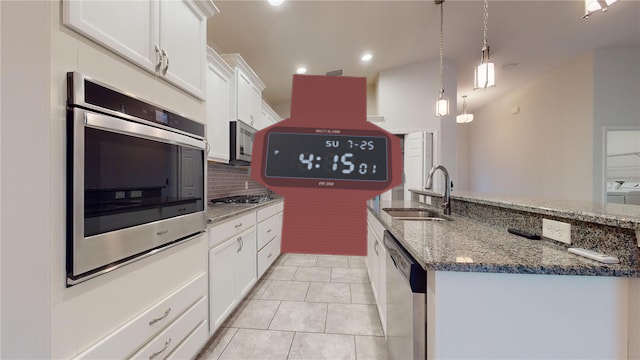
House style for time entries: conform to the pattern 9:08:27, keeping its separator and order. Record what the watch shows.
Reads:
4:15:01
